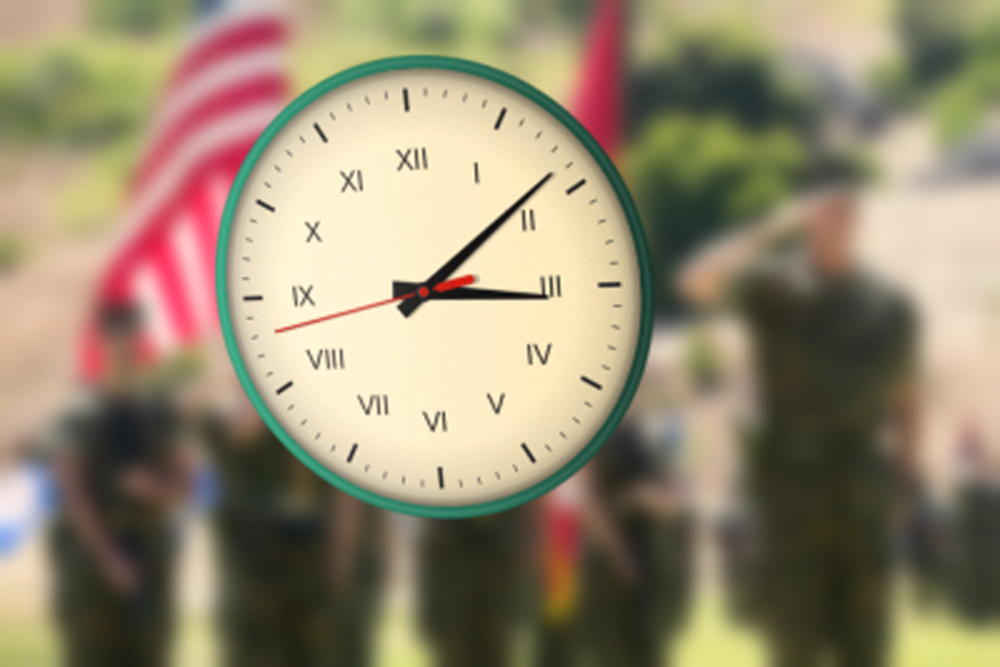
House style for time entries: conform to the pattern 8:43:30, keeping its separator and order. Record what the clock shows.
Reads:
3:08:43
